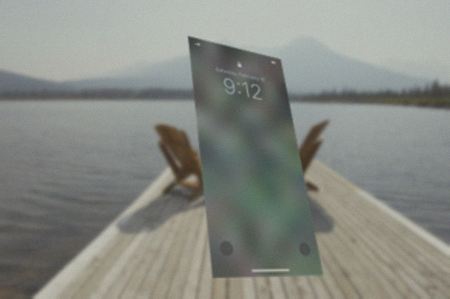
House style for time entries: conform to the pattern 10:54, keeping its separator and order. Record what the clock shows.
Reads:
9:12
